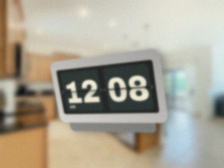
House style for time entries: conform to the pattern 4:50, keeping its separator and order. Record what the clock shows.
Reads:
12:08
